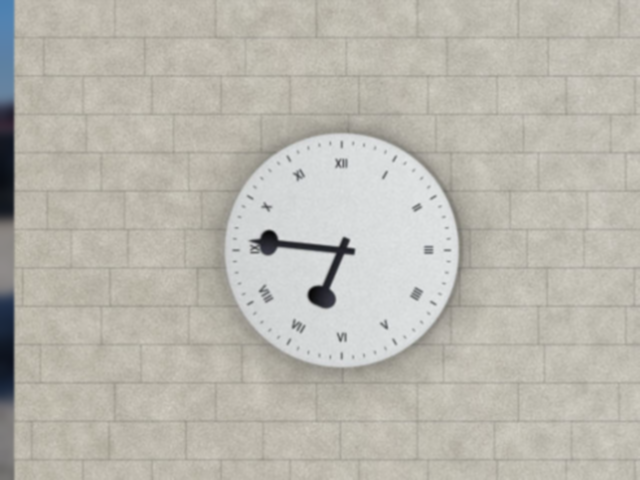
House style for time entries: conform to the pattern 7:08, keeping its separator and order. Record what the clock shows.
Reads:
6:46
